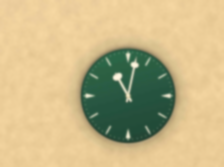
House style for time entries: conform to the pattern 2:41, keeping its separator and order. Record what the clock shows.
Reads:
11:02
